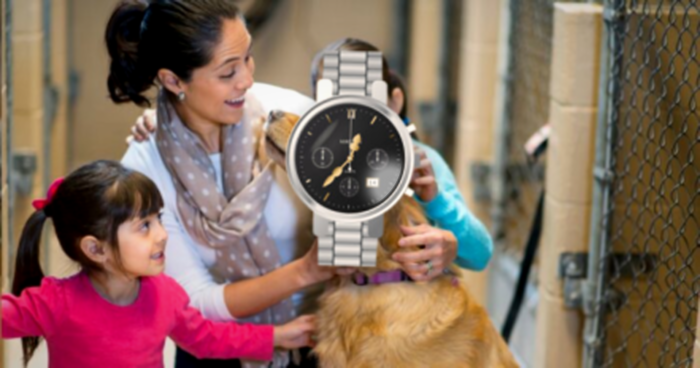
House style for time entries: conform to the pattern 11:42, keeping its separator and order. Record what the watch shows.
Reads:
12:37
